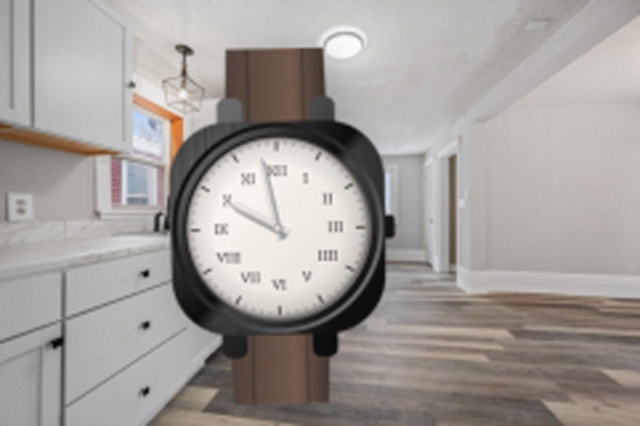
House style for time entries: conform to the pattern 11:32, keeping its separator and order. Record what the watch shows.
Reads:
9:58
